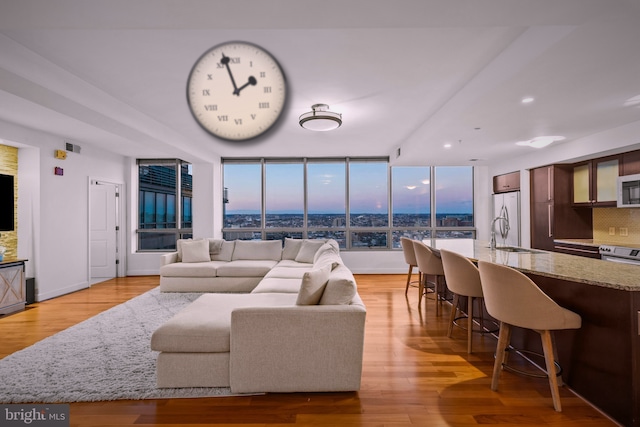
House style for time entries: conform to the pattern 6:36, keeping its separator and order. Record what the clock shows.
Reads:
1:57
